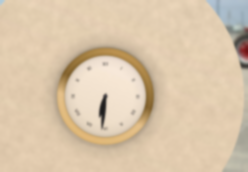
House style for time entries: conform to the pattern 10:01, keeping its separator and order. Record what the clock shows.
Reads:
6:31
